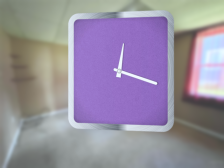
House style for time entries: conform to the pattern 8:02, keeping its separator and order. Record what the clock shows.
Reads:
12:18
